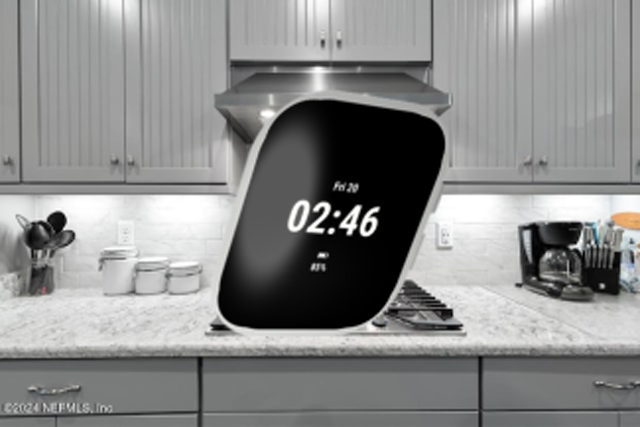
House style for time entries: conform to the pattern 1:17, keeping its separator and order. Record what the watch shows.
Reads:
2:46
